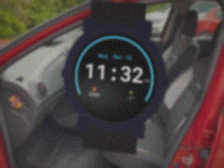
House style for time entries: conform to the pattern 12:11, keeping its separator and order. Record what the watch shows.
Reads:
11:32
